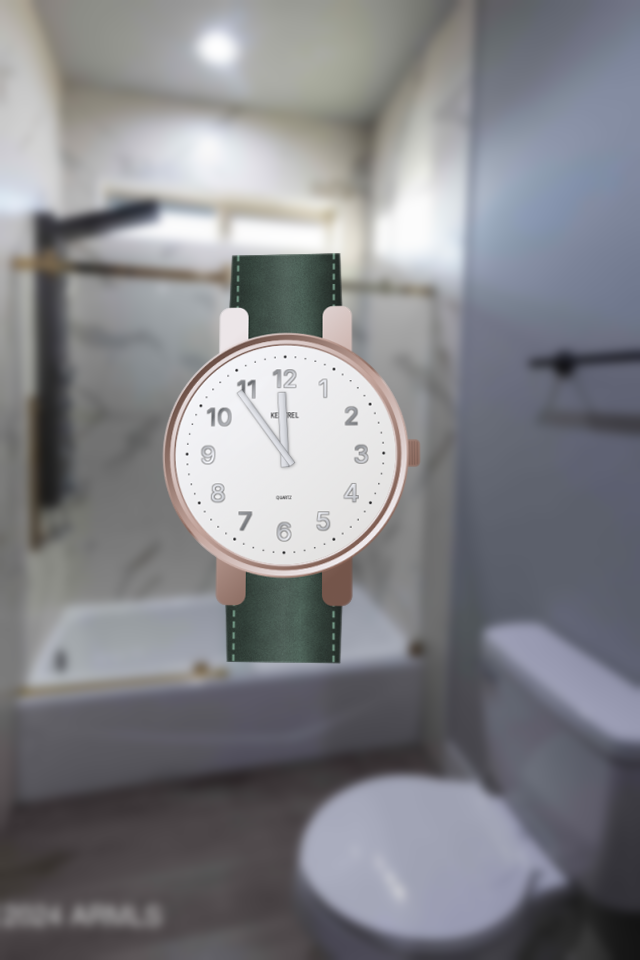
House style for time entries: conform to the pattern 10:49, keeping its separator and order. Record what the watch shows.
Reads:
11:54
